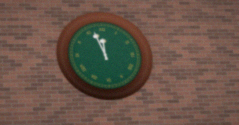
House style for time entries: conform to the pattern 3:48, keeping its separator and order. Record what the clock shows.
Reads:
11:57
